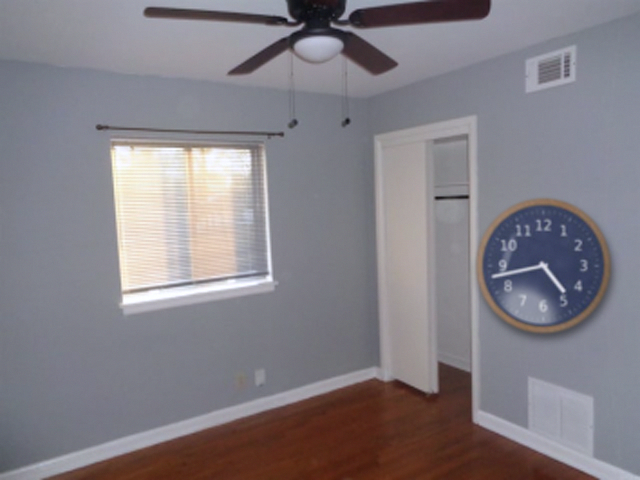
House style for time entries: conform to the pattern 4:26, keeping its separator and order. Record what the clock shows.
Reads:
4:43
